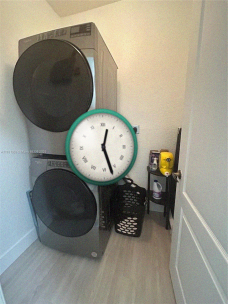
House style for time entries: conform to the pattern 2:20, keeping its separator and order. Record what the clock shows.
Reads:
12:27
